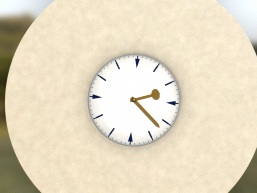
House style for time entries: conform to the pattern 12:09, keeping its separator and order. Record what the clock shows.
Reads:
2:22
